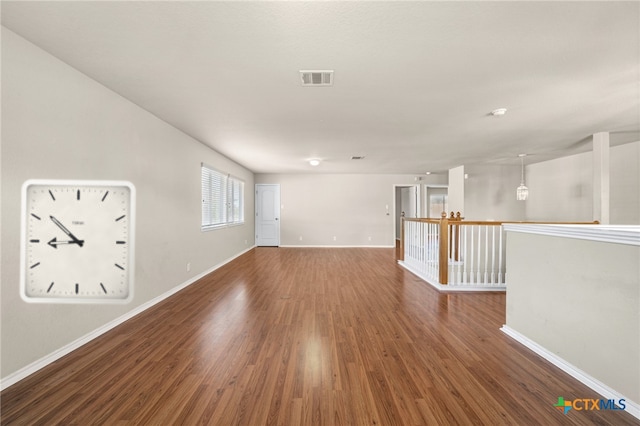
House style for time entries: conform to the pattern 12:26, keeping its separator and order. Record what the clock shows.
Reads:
8:52
